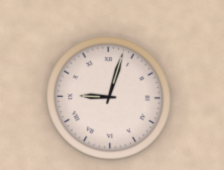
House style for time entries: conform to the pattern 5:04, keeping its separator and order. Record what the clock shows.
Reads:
9:03
